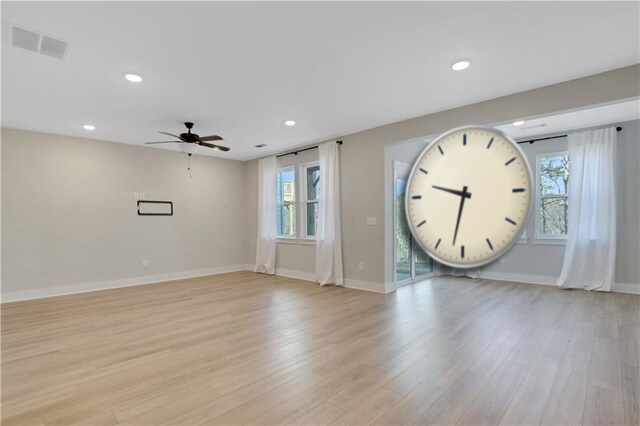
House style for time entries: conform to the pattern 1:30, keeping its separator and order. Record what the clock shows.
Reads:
9:32
